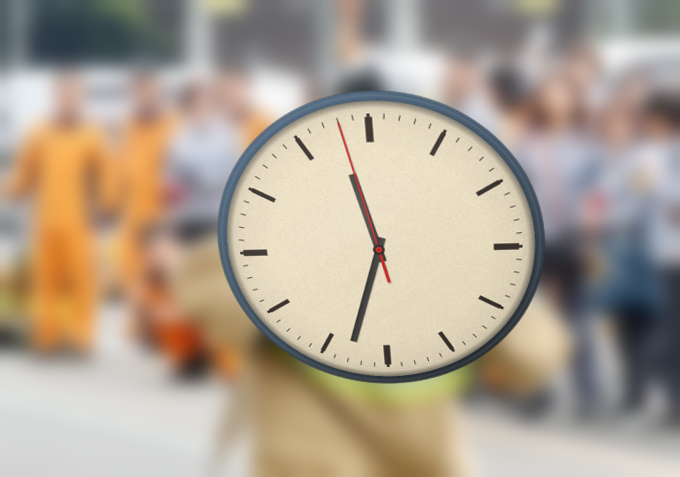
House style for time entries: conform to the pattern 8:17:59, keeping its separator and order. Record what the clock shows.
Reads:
11:32:58
